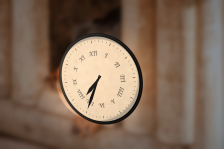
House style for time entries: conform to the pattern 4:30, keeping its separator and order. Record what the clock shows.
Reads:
7:35
